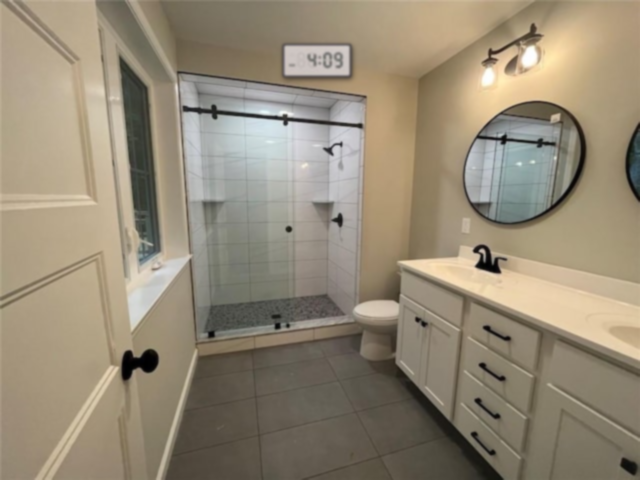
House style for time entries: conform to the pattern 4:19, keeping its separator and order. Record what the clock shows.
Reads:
4:09
